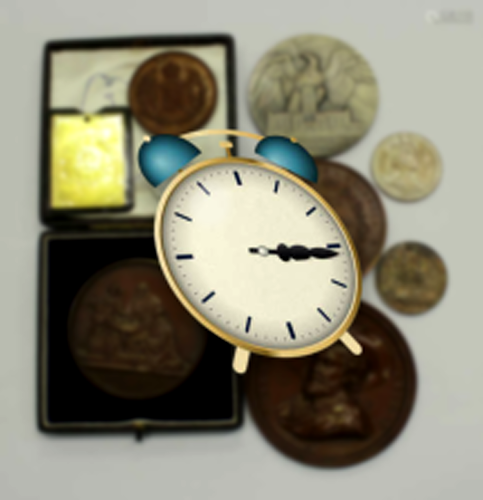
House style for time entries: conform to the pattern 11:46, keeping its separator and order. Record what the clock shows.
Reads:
3:16
